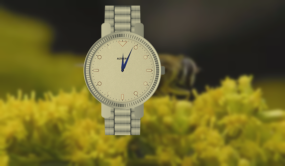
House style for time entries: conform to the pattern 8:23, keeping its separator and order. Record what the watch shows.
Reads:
12:04
